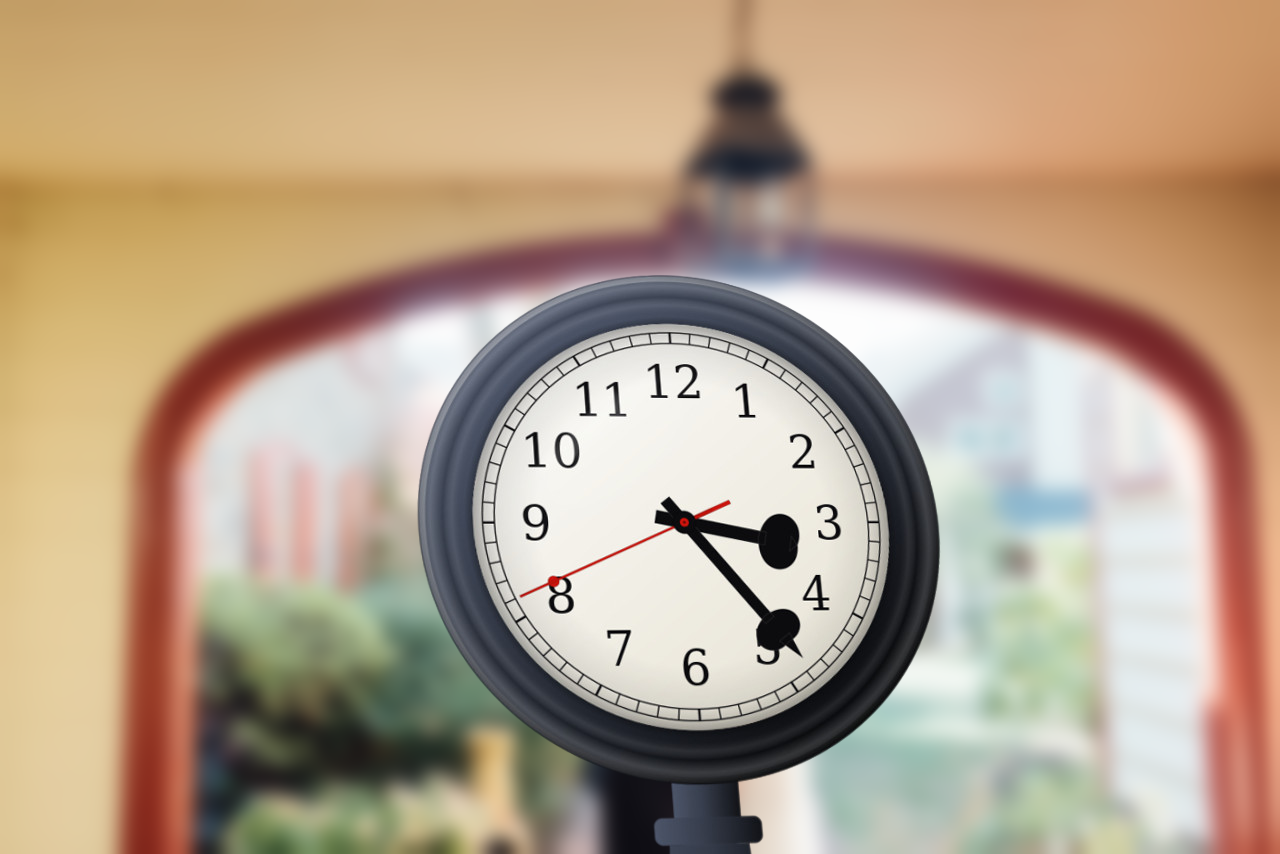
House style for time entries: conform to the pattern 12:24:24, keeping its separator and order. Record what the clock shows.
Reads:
3:23:41
